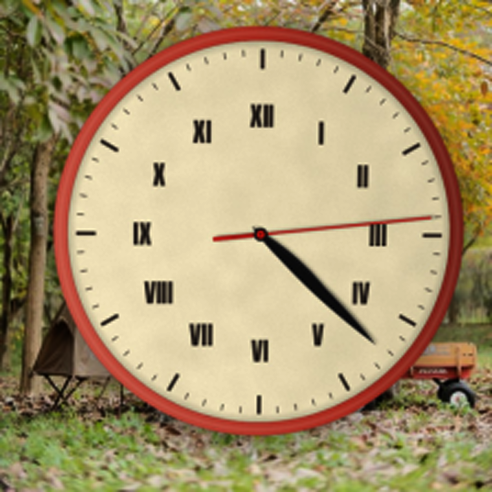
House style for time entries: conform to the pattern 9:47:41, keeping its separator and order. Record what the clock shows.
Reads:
4:22:14
